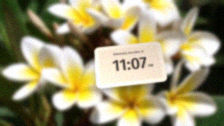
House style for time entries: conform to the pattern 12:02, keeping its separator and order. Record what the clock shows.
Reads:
11:07
